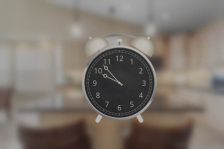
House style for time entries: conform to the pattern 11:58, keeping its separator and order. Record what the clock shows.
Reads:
9:53
